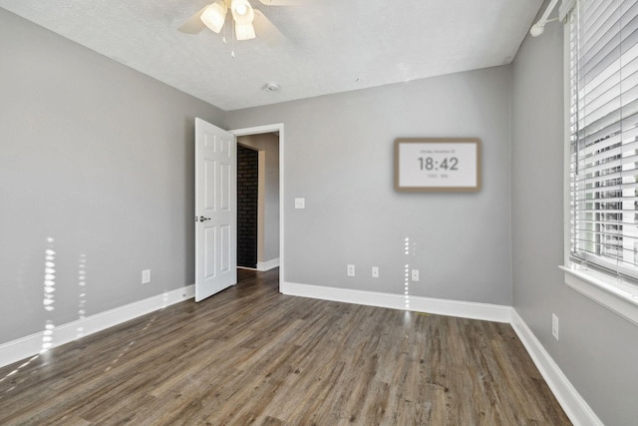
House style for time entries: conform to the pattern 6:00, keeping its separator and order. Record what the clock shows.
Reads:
18:42
